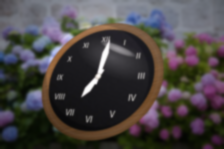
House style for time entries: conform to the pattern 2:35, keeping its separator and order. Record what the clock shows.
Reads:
7:01
